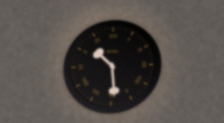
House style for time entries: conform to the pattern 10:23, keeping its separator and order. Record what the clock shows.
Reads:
10:29
